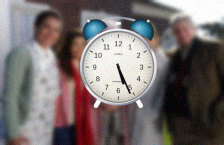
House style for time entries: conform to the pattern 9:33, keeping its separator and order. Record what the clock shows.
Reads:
5:26
